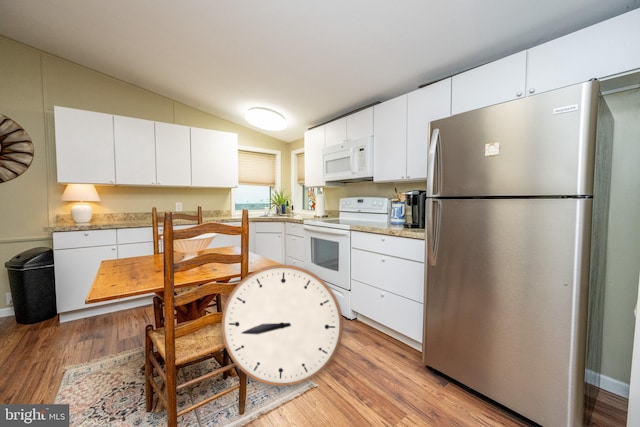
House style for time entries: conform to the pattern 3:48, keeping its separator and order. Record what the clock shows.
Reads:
8:43
